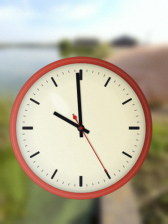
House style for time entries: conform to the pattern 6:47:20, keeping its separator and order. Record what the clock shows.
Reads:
9:59:25
